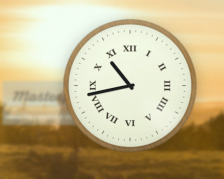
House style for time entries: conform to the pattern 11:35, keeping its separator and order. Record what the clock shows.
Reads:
10:43
